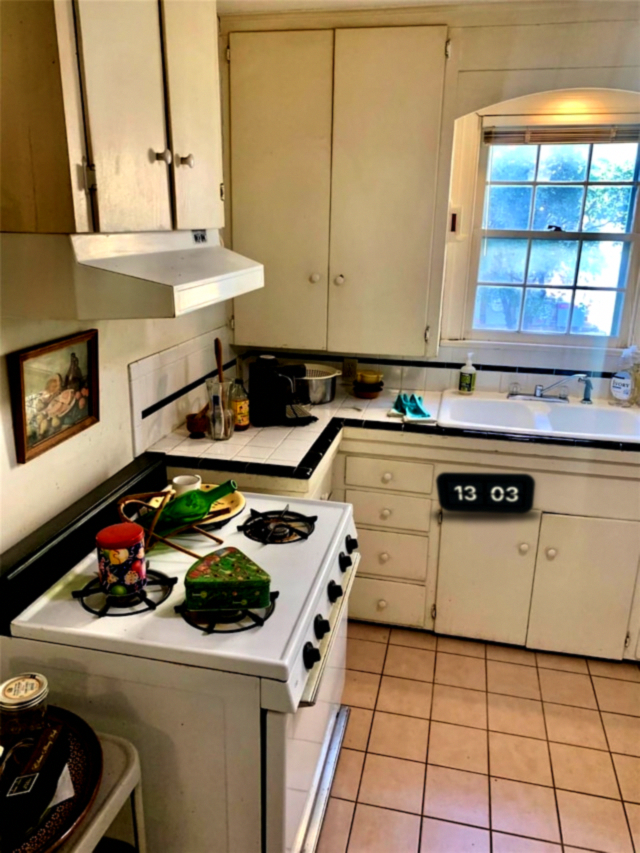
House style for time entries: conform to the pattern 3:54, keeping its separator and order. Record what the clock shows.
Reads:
13:03
